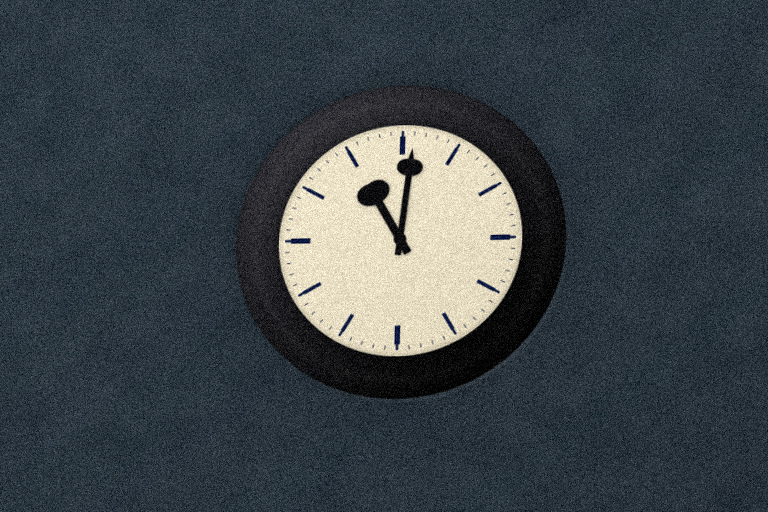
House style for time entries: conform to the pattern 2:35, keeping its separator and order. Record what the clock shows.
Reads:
11:01
